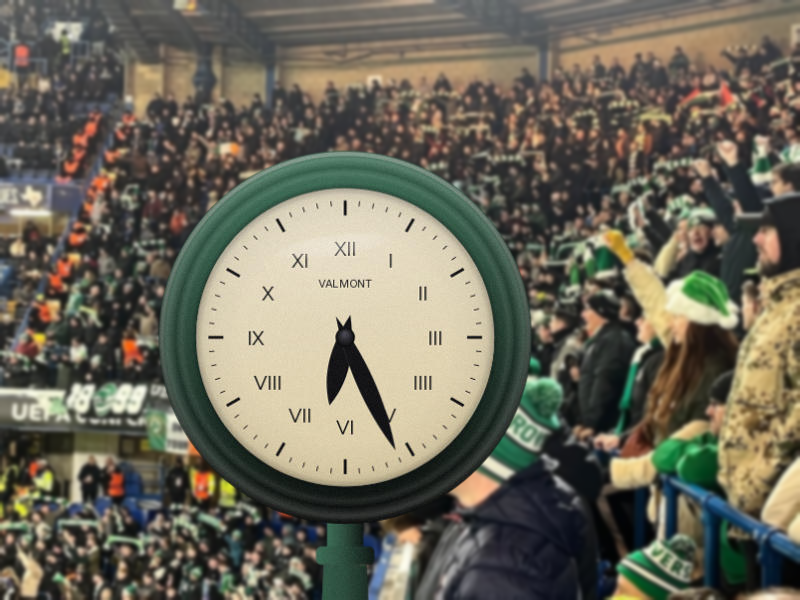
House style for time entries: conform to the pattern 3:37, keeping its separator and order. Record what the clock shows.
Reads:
6:26
